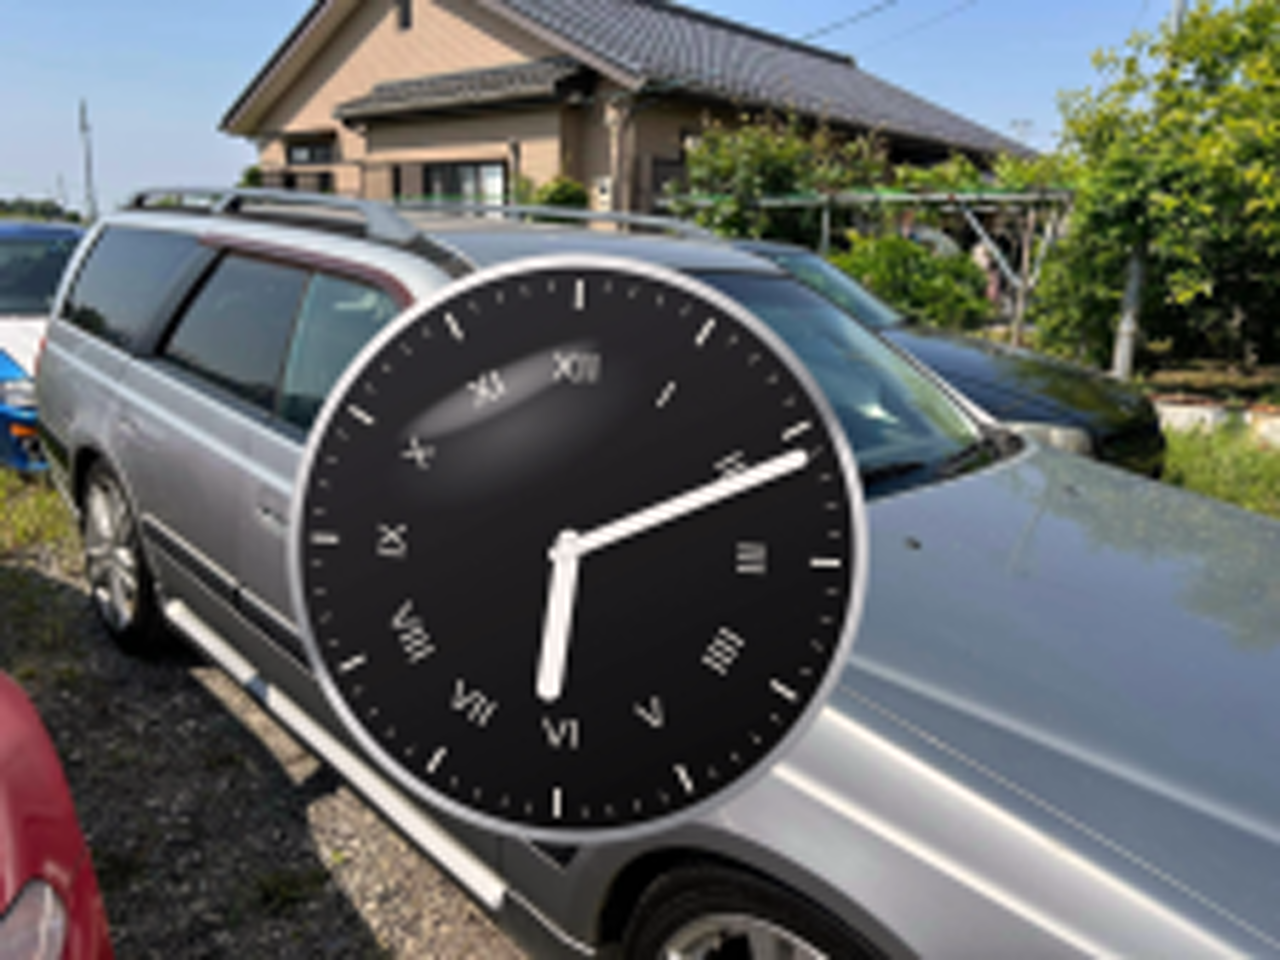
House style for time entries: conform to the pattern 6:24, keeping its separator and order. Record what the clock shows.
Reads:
6:11
